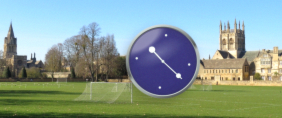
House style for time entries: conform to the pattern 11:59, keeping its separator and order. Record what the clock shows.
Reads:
10:21
